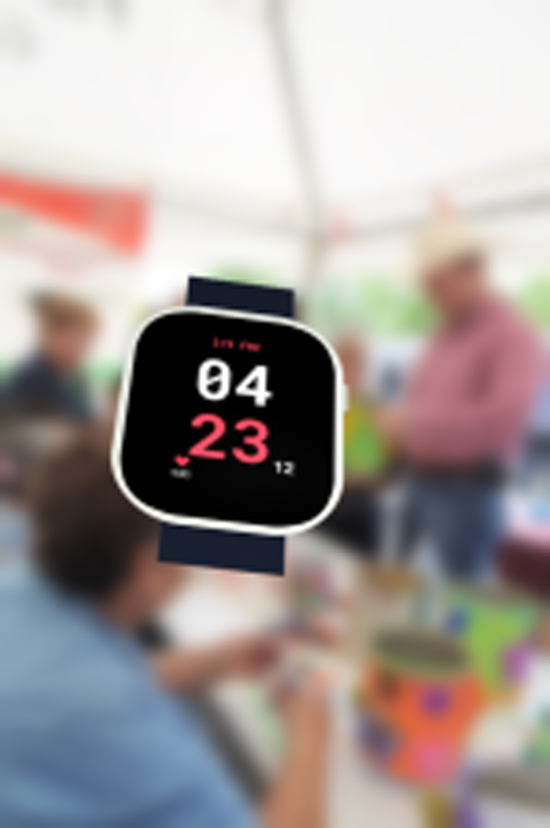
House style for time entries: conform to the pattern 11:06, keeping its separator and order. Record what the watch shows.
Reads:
4:23
